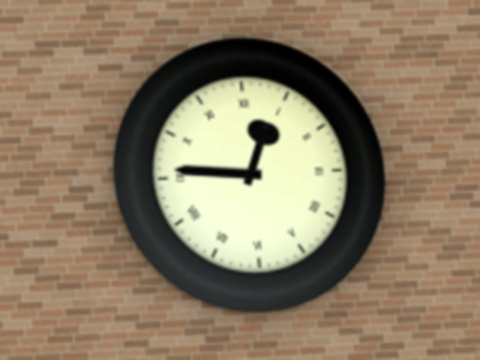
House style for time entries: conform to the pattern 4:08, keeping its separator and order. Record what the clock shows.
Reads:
12:46
